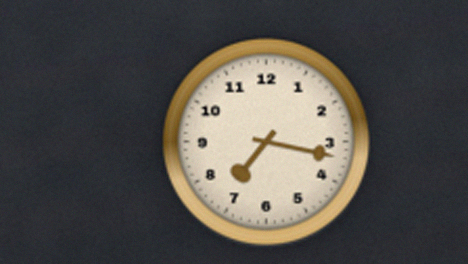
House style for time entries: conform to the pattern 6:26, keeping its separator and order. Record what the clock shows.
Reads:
7:17
